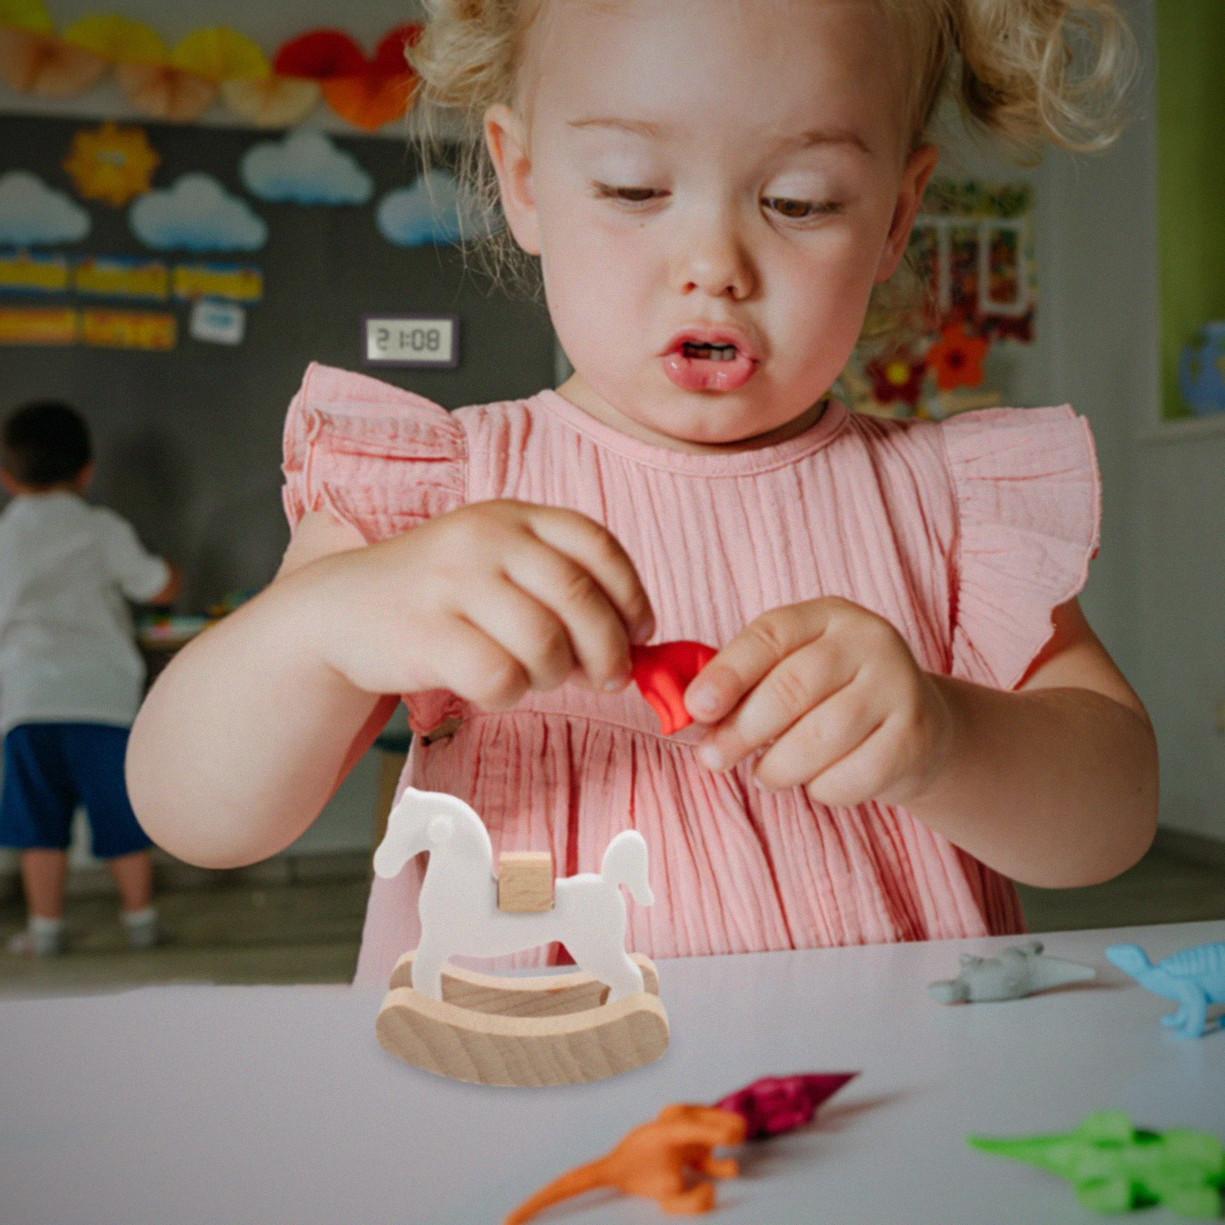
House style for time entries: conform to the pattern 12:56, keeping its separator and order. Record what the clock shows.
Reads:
21:08
